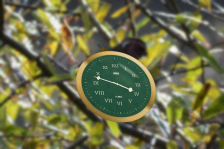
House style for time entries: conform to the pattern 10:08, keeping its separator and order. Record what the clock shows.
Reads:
3:48
